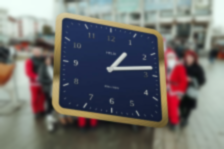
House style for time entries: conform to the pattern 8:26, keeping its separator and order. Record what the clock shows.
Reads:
1:13
